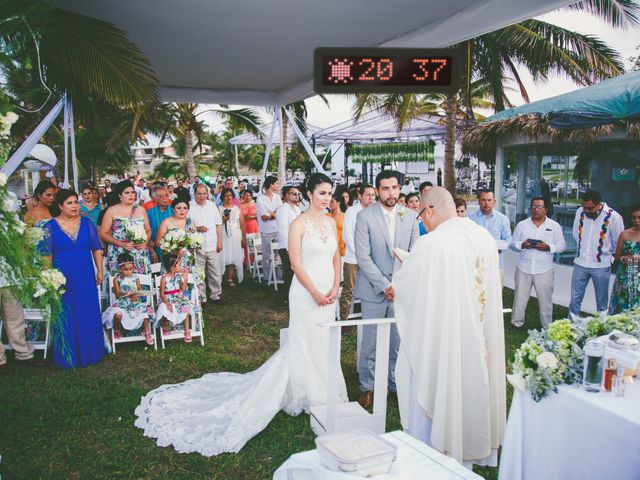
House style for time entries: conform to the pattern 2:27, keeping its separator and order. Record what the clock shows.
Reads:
20:37
